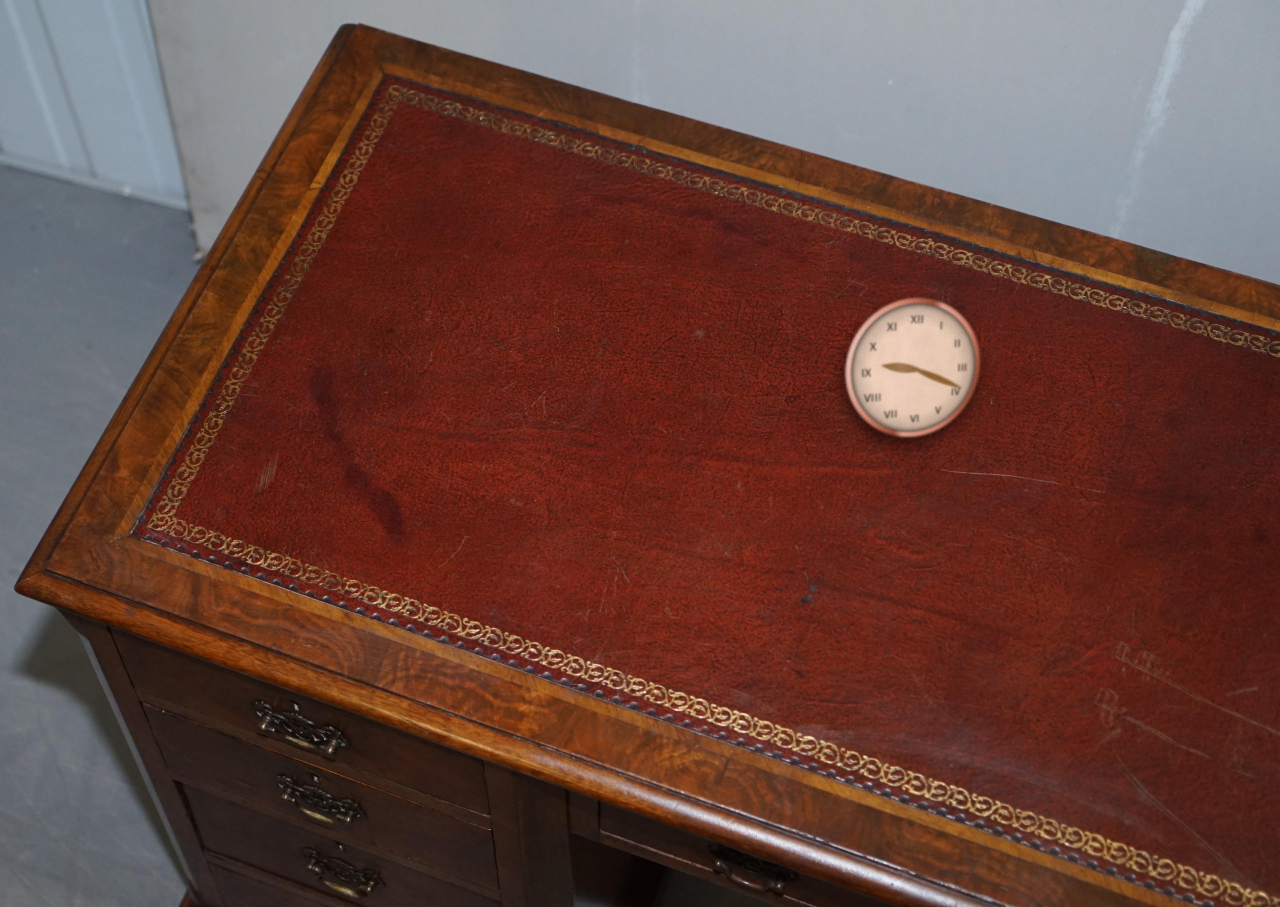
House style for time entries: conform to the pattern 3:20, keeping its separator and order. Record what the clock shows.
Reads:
9:19
